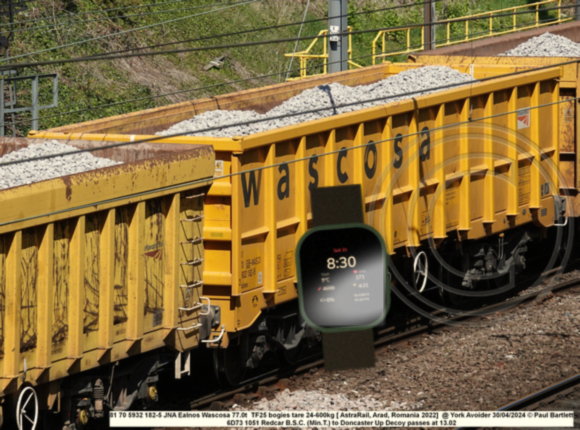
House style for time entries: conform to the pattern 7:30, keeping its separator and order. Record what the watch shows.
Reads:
8:30
